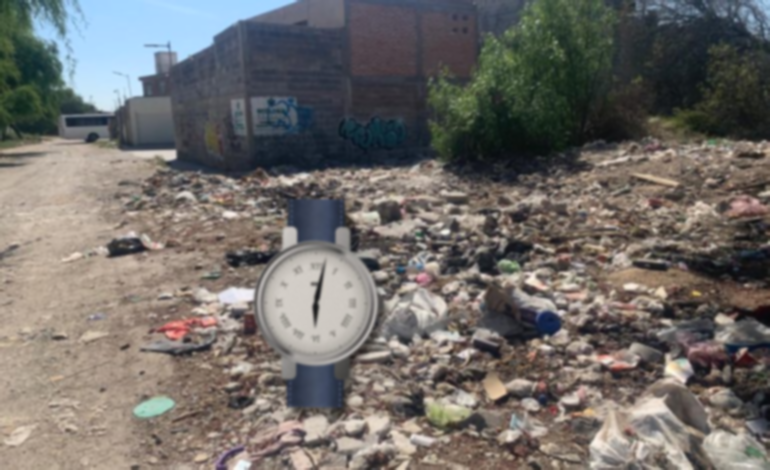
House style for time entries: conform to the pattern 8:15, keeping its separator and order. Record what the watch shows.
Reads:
6:02
